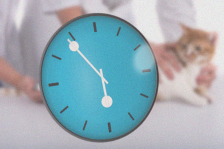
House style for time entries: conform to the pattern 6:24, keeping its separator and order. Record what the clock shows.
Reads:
5:54
